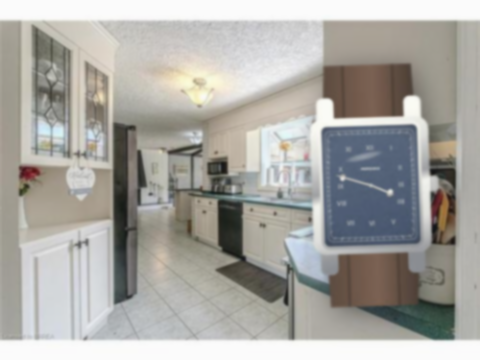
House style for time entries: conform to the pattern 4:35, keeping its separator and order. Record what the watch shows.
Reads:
3:48
